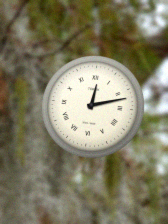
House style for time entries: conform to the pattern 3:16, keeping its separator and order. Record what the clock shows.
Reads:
12:12
